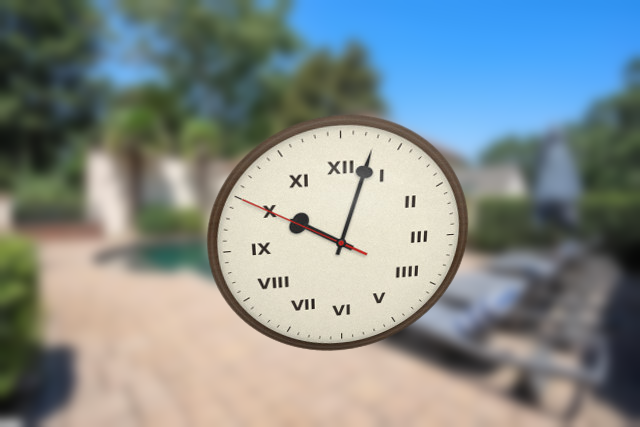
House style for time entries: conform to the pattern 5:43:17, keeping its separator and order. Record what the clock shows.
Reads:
10:02:50
